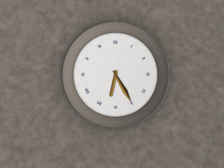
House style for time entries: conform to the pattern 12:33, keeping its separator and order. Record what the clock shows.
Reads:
6:25
